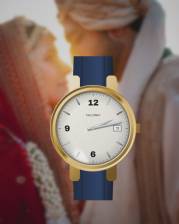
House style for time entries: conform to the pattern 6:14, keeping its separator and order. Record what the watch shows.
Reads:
2:13
